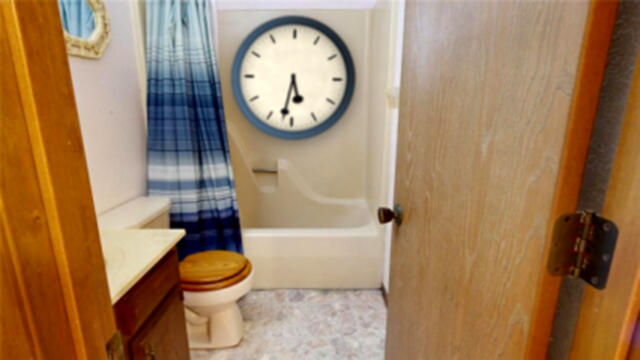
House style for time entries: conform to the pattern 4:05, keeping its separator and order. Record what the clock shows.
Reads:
5:32
